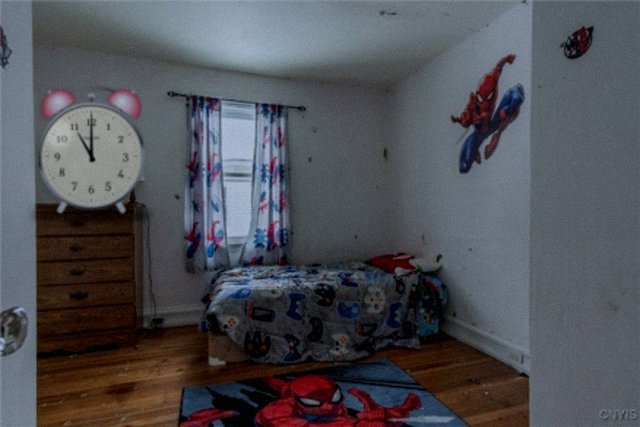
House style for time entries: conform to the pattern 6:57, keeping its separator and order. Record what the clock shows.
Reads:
11:00
